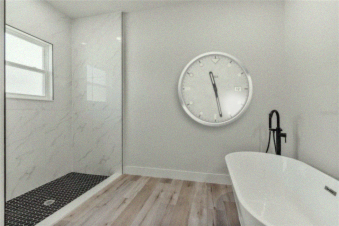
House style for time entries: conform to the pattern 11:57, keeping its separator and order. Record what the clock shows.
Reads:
11:28
